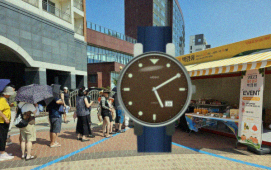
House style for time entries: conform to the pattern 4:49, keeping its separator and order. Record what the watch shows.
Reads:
5:10
